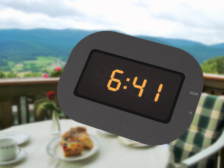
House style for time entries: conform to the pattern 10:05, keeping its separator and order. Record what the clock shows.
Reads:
6:41
